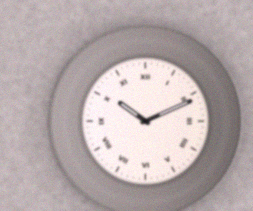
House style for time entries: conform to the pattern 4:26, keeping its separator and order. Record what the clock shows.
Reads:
10:11
